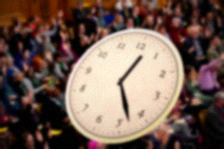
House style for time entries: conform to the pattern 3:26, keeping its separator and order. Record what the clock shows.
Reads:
12:23
